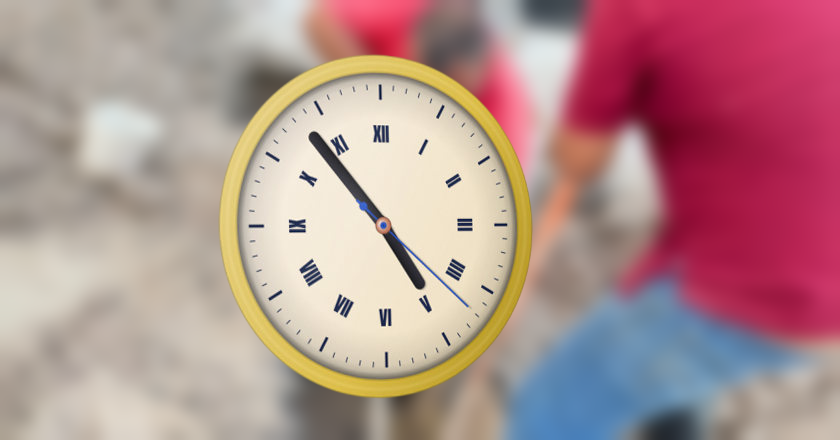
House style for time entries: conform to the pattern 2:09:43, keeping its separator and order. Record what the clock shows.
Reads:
4:53:22
